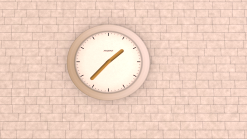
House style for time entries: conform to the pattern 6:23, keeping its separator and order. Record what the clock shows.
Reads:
1:37
